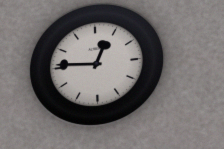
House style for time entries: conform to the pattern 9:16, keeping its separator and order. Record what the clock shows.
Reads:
12:46
